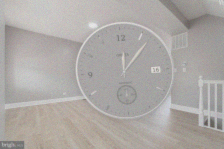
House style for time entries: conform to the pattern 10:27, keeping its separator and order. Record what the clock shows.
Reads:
12:07
